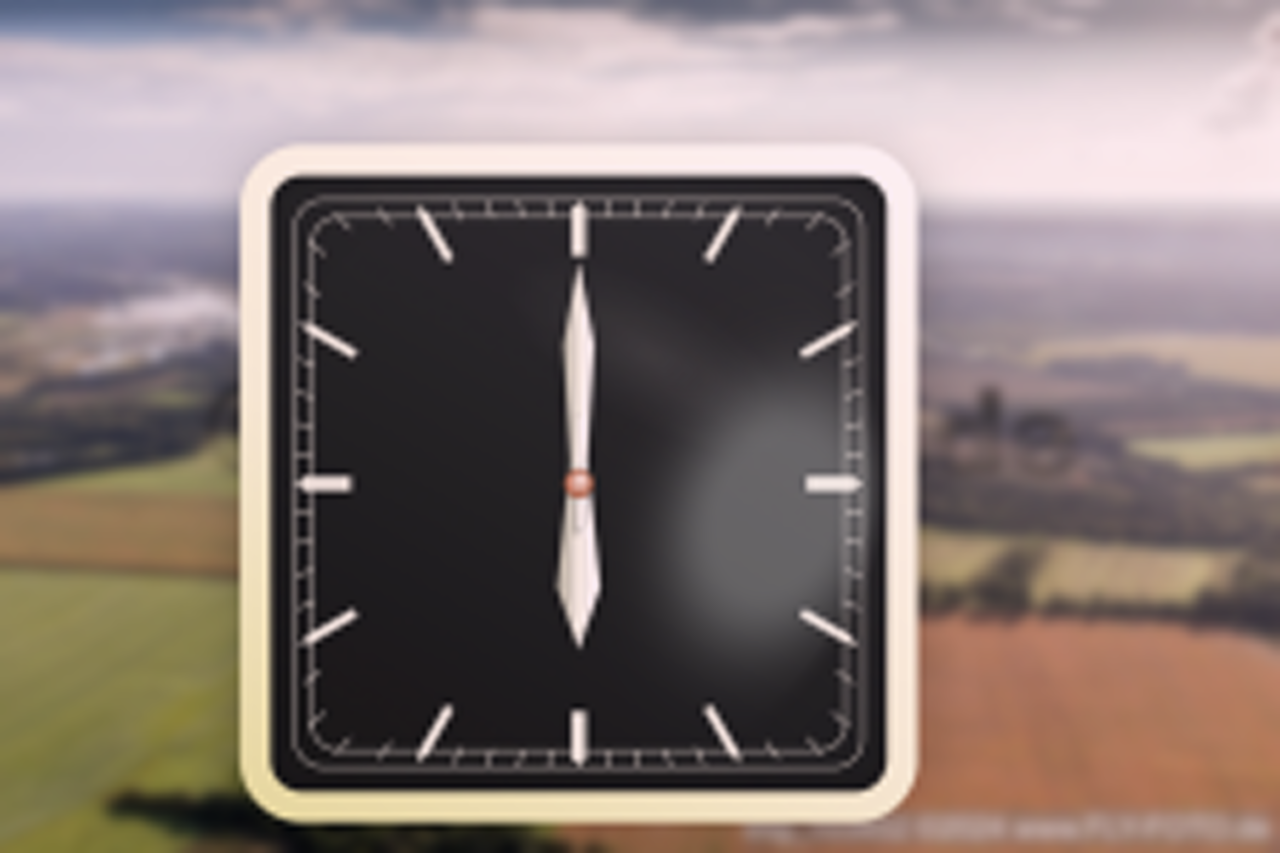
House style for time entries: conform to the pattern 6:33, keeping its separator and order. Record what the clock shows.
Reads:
6:00
